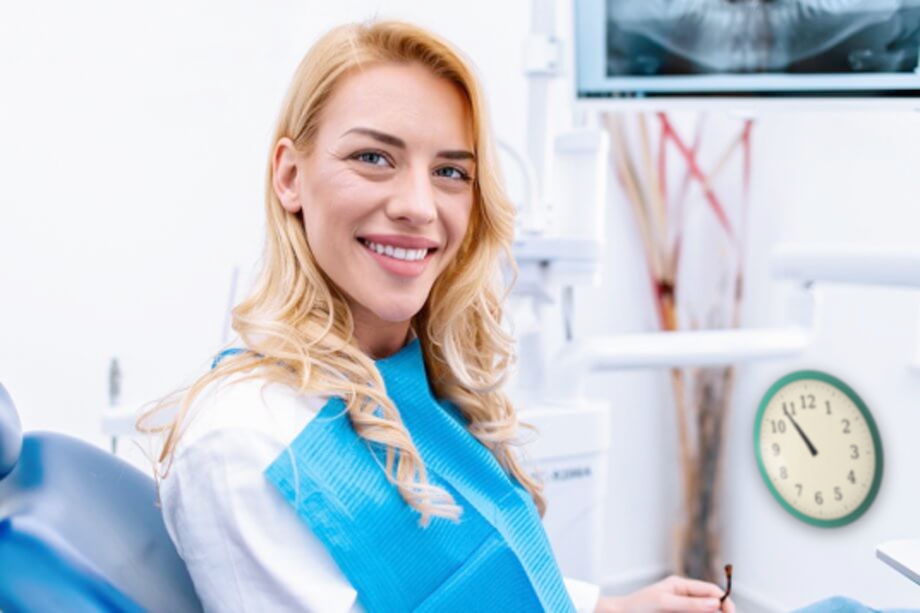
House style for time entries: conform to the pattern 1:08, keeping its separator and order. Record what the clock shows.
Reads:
10:54
